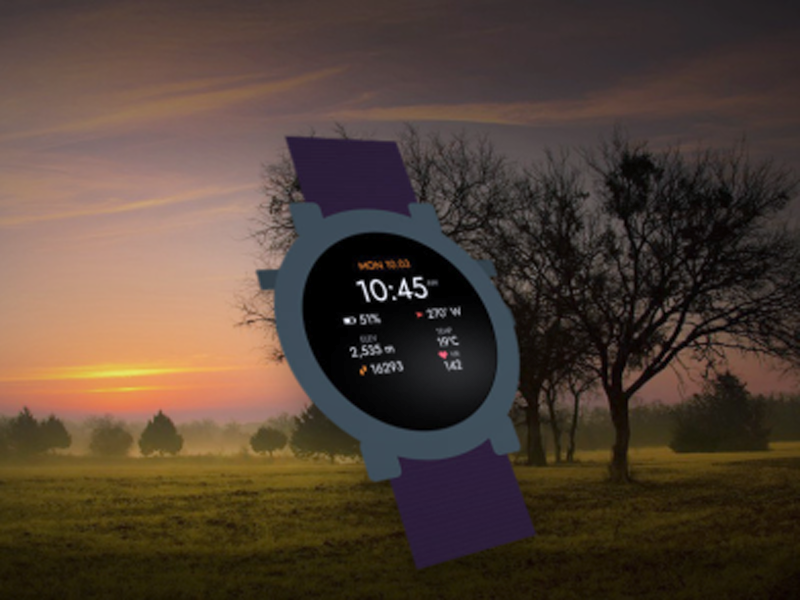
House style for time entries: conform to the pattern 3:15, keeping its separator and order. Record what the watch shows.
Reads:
10:45
